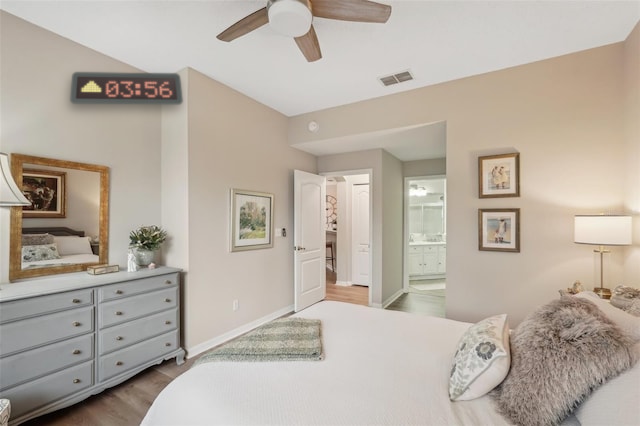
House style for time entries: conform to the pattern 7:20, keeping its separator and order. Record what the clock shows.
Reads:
3:56
